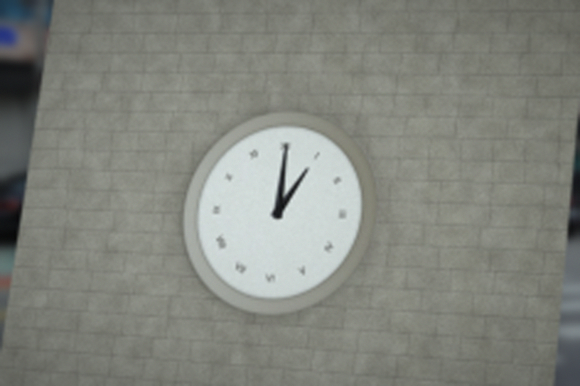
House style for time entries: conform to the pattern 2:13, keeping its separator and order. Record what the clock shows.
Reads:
1:00
